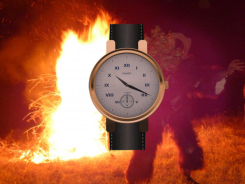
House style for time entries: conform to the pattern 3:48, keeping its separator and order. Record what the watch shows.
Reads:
10:19
